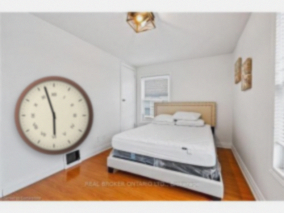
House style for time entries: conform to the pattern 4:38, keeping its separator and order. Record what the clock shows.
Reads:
5:57
